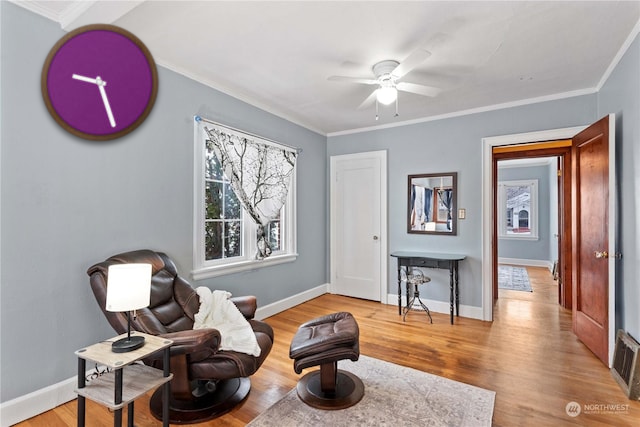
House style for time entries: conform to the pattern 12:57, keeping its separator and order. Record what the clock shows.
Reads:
9:27
